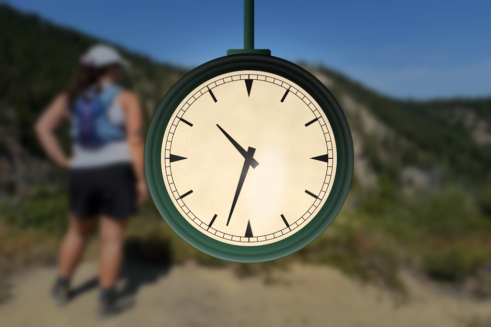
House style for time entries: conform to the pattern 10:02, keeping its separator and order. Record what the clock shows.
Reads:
10:33
